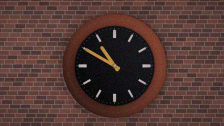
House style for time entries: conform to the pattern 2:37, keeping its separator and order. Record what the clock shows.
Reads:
10:50
